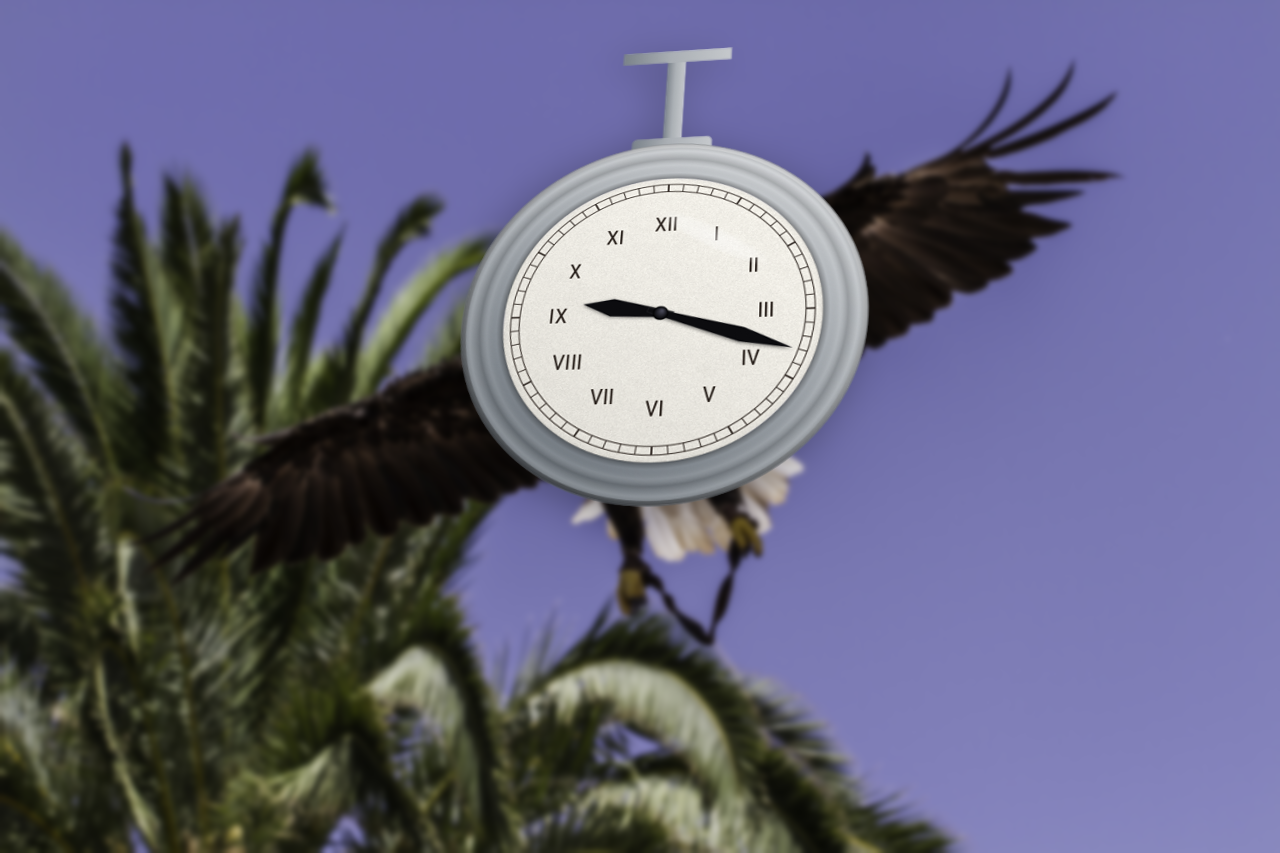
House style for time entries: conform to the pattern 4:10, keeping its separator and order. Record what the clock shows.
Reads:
9:18
